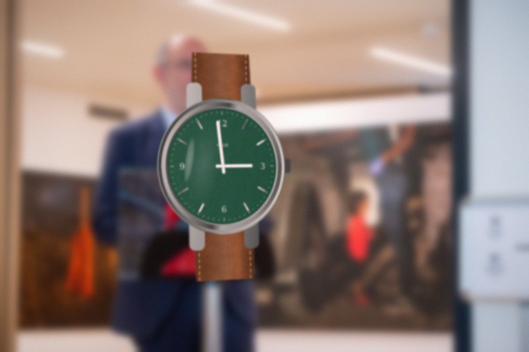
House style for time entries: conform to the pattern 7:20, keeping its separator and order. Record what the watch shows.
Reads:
2:59
